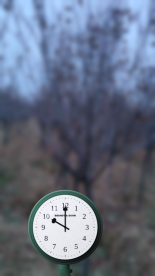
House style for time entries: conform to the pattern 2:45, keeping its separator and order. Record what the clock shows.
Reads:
10:00
